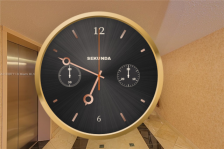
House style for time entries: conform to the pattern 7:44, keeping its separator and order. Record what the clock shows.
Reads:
6:49
